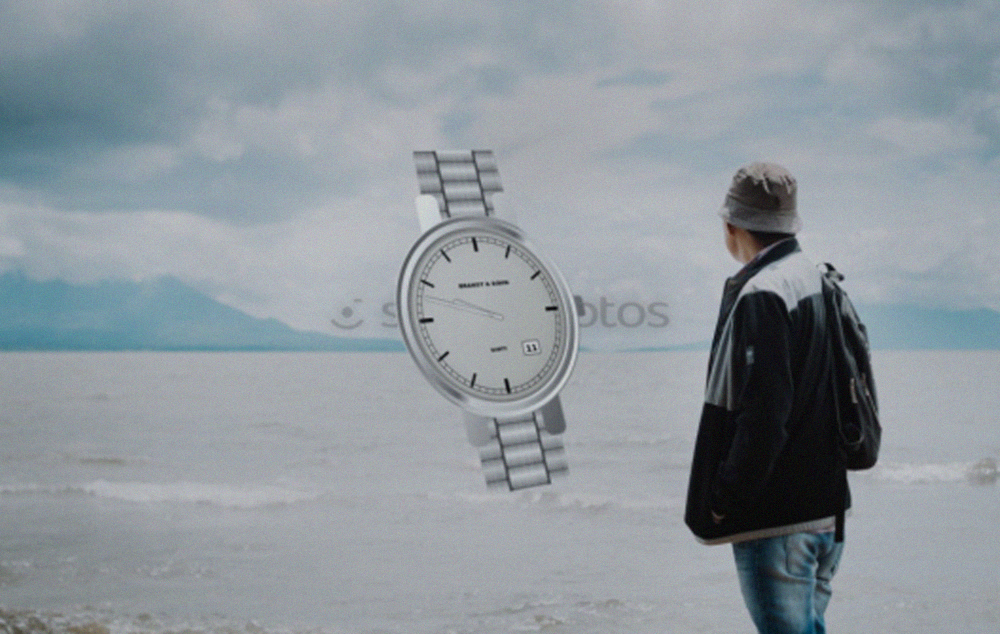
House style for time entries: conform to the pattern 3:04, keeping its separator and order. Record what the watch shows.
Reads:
9:48
